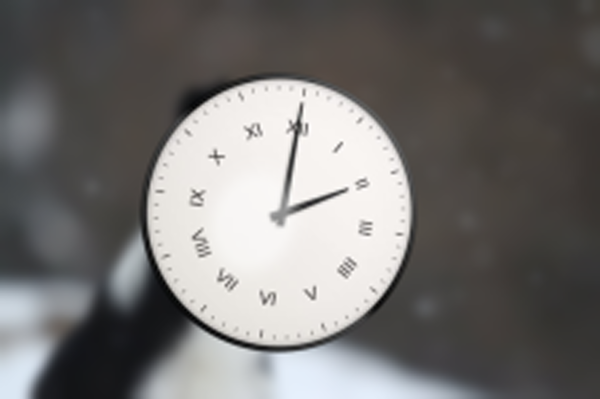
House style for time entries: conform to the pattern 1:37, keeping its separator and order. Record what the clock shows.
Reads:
2:00
